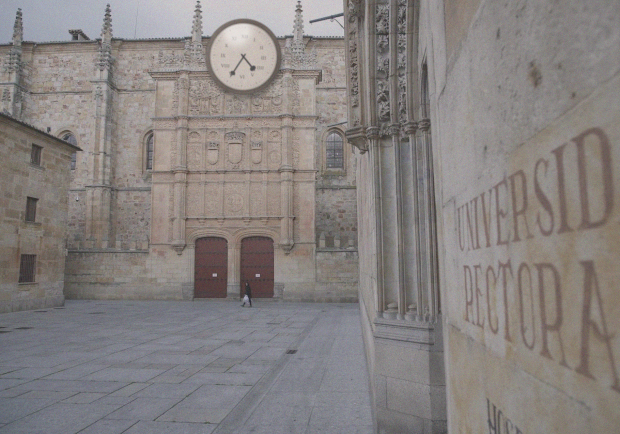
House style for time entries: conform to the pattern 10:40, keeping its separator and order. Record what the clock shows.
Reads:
4:35
